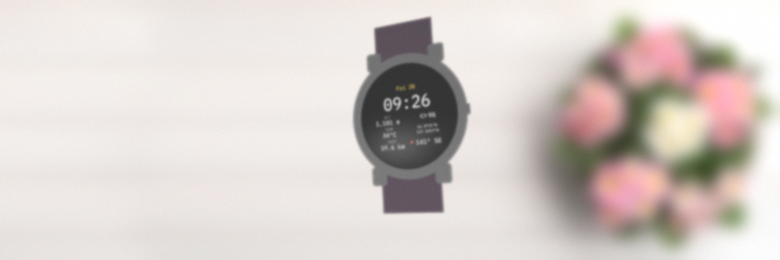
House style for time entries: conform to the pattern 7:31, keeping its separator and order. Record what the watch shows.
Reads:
9:26
